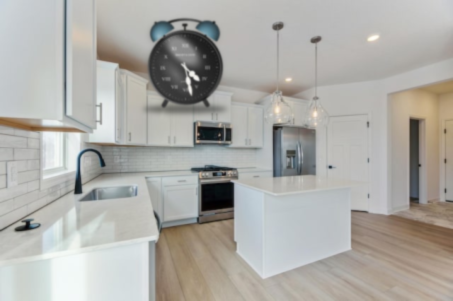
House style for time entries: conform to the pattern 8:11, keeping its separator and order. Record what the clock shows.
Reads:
4:28
